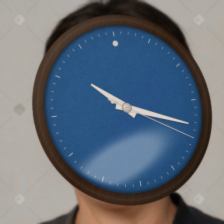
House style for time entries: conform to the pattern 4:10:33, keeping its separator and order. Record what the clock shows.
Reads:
10:18:20
